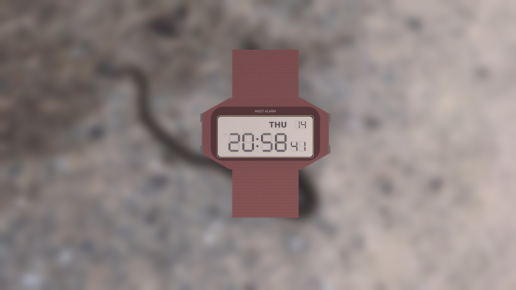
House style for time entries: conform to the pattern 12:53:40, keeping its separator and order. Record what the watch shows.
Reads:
20:58:41
